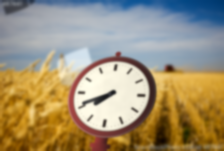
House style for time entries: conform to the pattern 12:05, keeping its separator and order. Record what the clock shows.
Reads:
7:41
